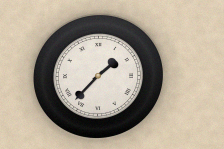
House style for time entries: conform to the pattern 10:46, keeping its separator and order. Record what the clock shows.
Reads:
1:37
